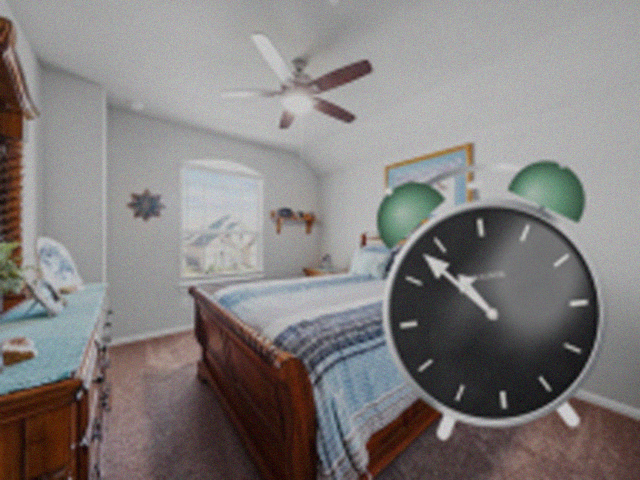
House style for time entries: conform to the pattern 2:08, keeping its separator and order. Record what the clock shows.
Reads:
10:53
